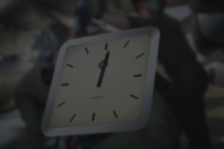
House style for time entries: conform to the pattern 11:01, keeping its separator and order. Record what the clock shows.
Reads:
12:01
